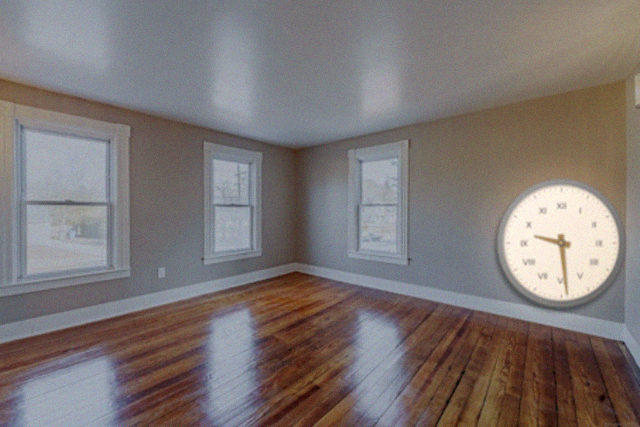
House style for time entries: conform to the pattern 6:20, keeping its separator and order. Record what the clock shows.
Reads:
9:29
